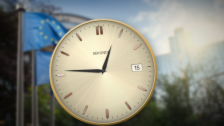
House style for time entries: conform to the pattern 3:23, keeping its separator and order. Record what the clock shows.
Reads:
12:46
